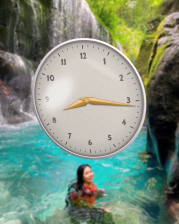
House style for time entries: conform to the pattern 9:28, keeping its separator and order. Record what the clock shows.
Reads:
8:16
